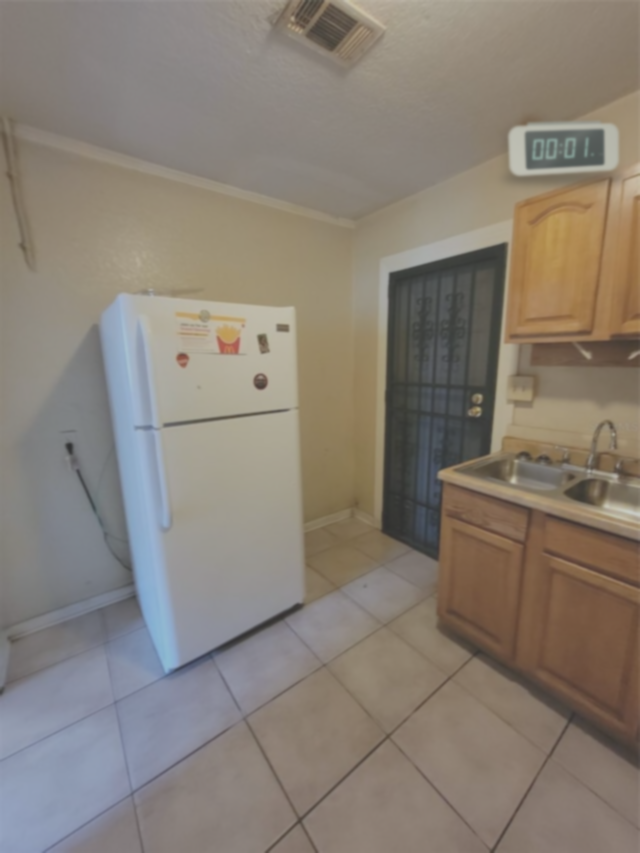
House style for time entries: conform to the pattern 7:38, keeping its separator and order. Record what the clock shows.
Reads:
0:01
